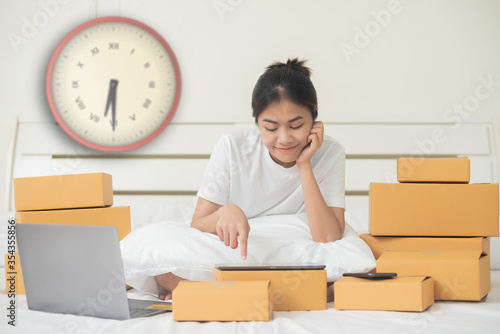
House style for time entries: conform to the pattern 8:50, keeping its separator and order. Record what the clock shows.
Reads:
6:30
